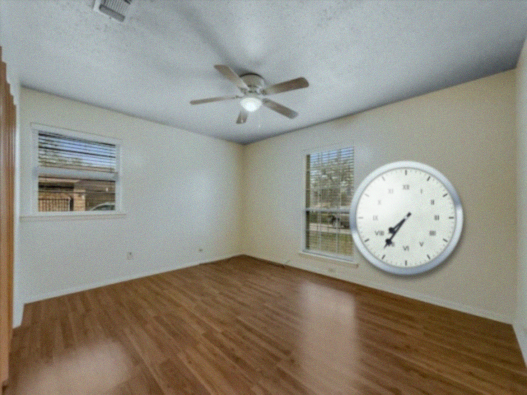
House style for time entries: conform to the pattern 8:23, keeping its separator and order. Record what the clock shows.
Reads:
7:36
